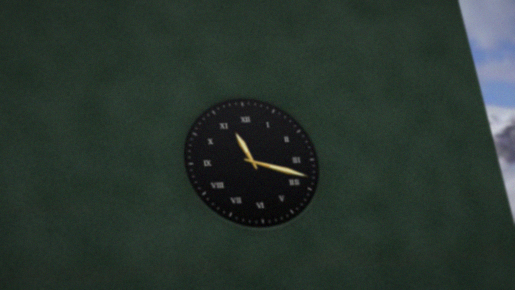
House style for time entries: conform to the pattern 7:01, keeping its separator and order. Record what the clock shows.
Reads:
11:18
